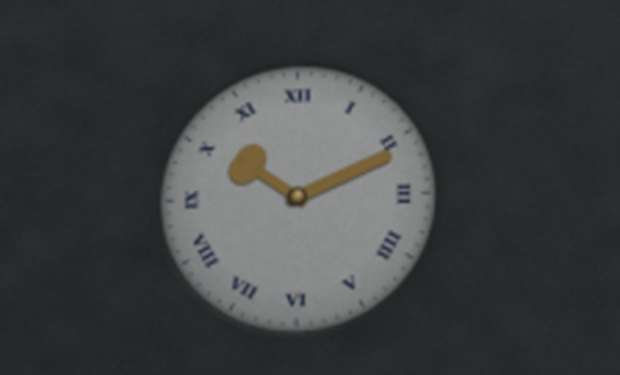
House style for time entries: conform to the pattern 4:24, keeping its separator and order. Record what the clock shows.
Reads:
10:11
